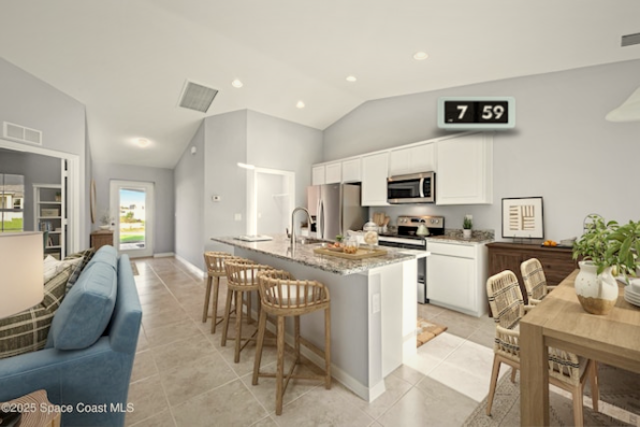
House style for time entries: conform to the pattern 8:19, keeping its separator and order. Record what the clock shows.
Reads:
7:59
